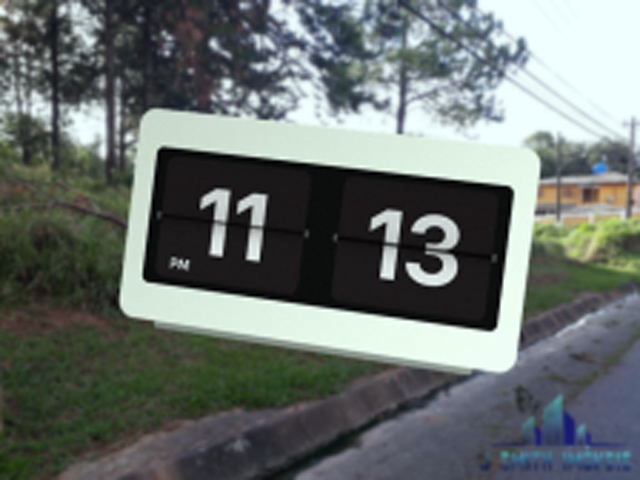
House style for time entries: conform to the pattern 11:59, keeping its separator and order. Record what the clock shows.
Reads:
11:13
